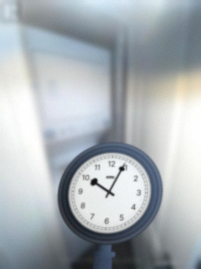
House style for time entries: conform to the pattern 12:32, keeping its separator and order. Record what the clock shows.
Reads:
10:04
